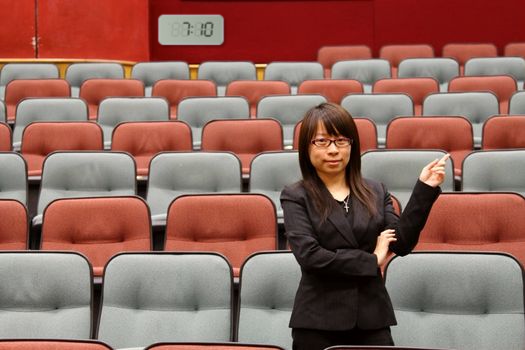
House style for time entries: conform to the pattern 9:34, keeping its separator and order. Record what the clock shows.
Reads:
7:10
